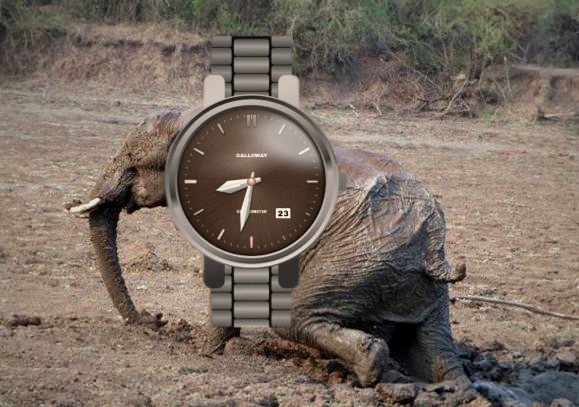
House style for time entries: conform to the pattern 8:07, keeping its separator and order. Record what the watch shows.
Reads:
8:32
